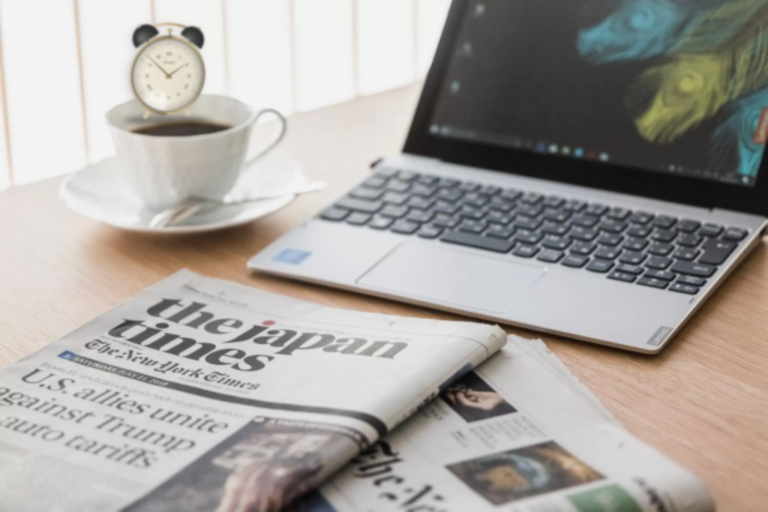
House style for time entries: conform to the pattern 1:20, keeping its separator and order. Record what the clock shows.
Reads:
1:52
